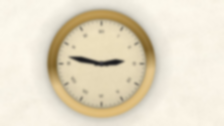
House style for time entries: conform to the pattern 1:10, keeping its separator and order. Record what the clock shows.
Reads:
2:47
